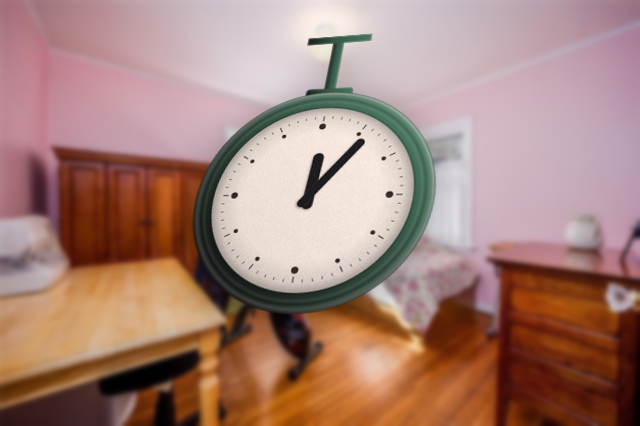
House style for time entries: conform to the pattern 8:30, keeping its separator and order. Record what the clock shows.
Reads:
12:06
